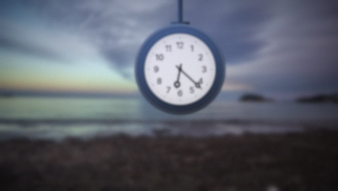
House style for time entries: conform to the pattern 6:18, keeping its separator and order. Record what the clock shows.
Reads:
6:22
